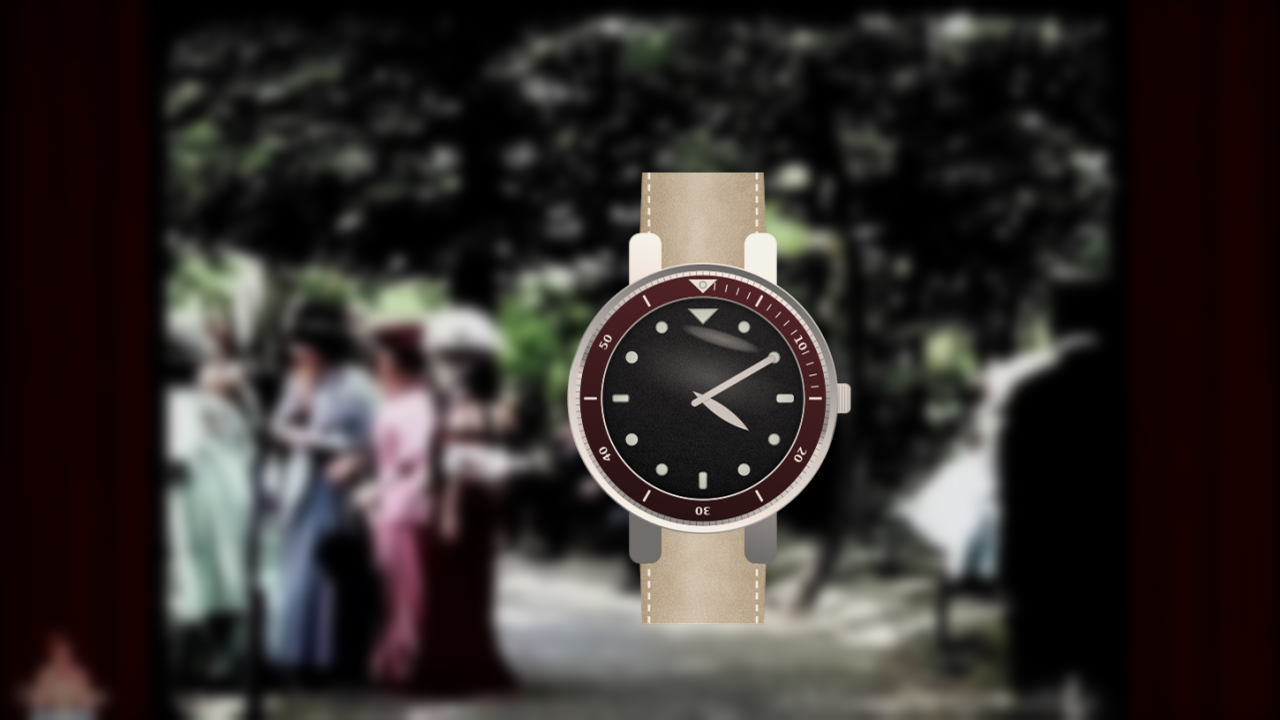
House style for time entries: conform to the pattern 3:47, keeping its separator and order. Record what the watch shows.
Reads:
4:10
